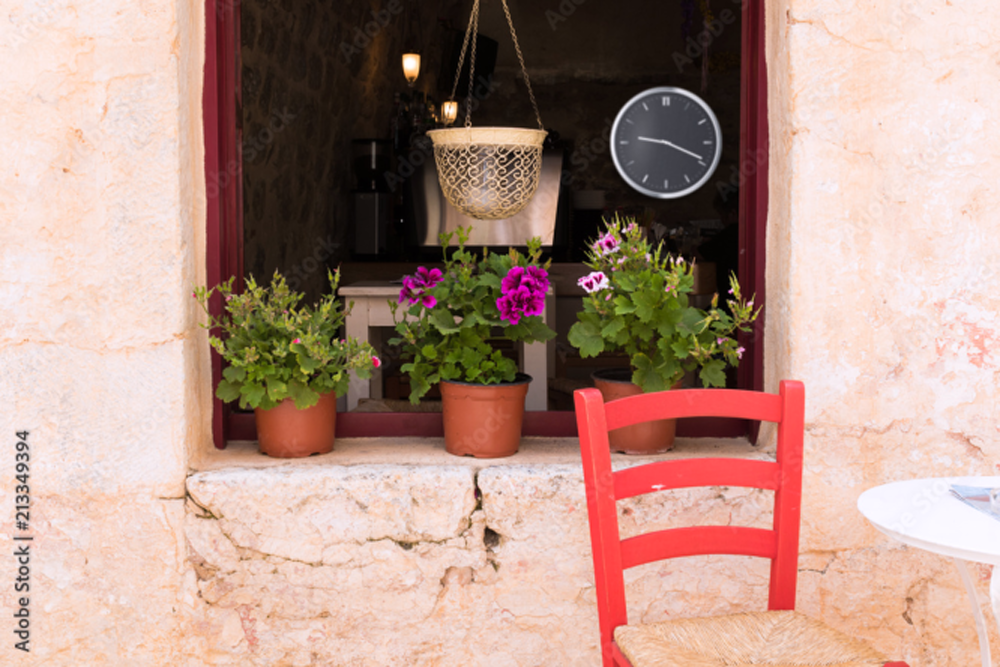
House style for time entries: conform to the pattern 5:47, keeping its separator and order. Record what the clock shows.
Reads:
9:19
